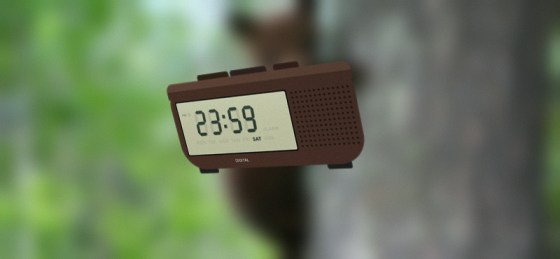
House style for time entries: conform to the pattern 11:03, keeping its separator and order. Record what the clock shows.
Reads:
23:59
